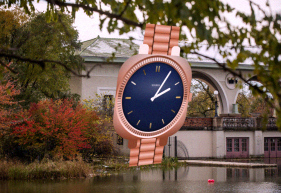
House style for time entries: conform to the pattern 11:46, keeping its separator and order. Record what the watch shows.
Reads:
2:05
